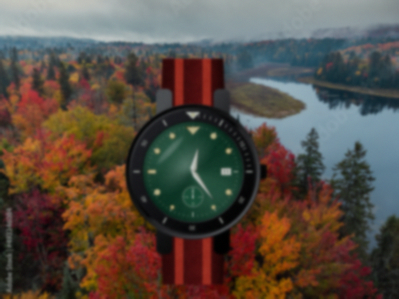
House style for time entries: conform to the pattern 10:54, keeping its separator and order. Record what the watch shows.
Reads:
12:24
